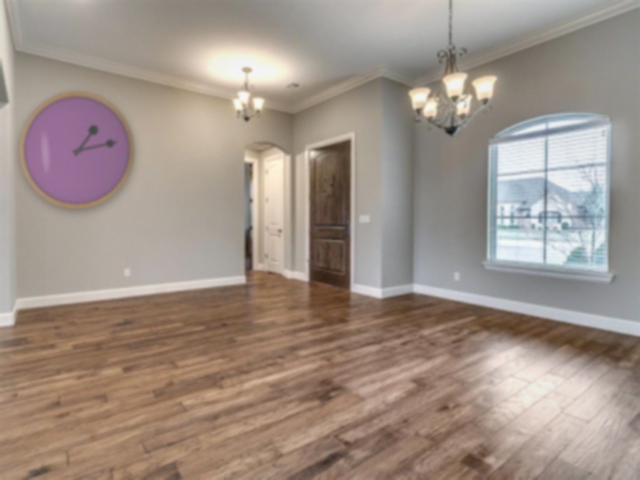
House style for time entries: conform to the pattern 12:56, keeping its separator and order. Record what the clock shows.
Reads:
1:13
